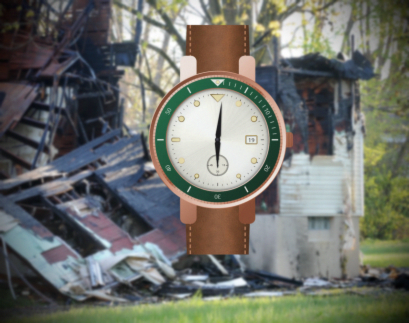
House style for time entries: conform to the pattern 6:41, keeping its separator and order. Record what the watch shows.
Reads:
6:01
